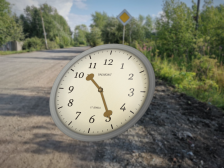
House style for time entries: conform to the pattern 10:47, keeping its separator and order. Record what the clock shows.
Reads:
10:25
